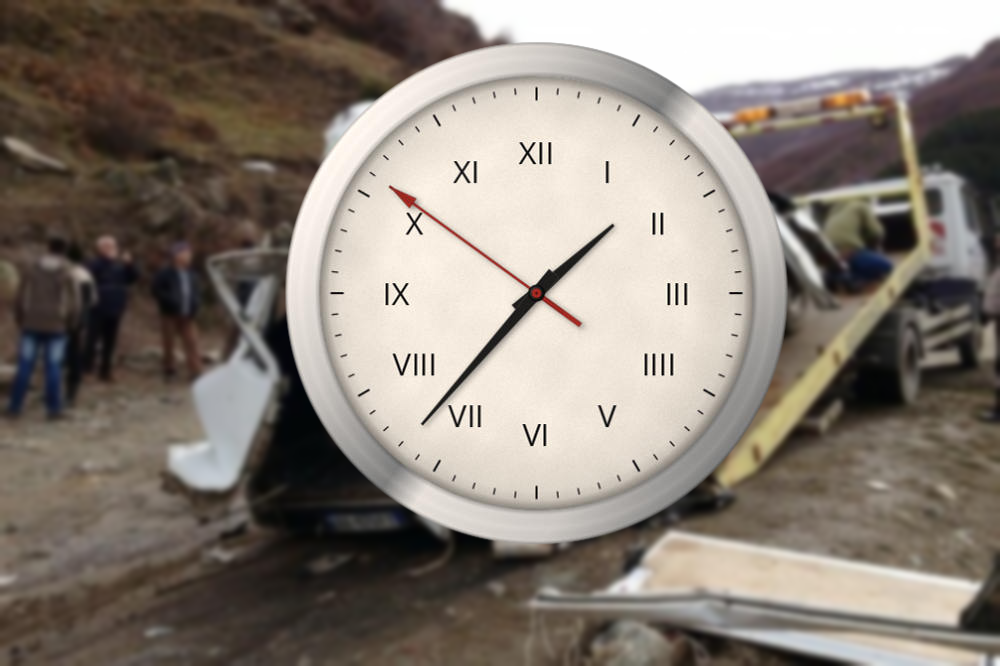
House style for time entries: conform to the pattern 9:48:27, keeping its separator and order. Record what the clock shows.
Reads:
1:36:51
